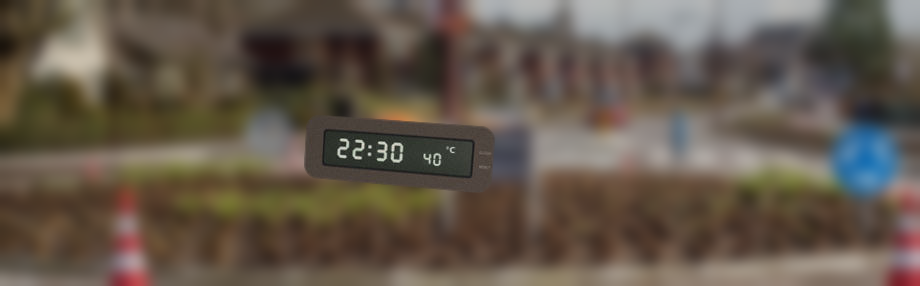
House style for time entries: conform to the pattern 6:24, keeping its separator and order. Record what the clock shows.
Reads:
22:30
